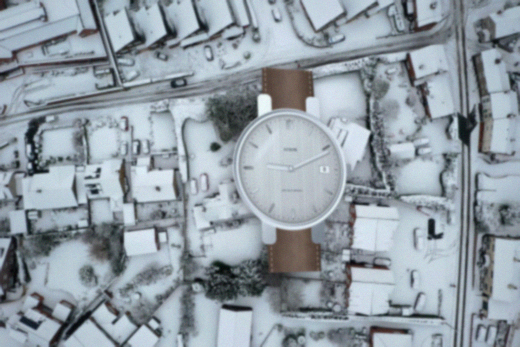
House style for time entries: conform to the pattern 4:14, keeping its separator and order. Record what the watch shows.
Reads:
9:11
